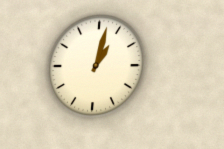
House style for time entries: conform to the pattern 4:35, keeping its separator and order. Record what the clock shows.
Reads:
1:02
